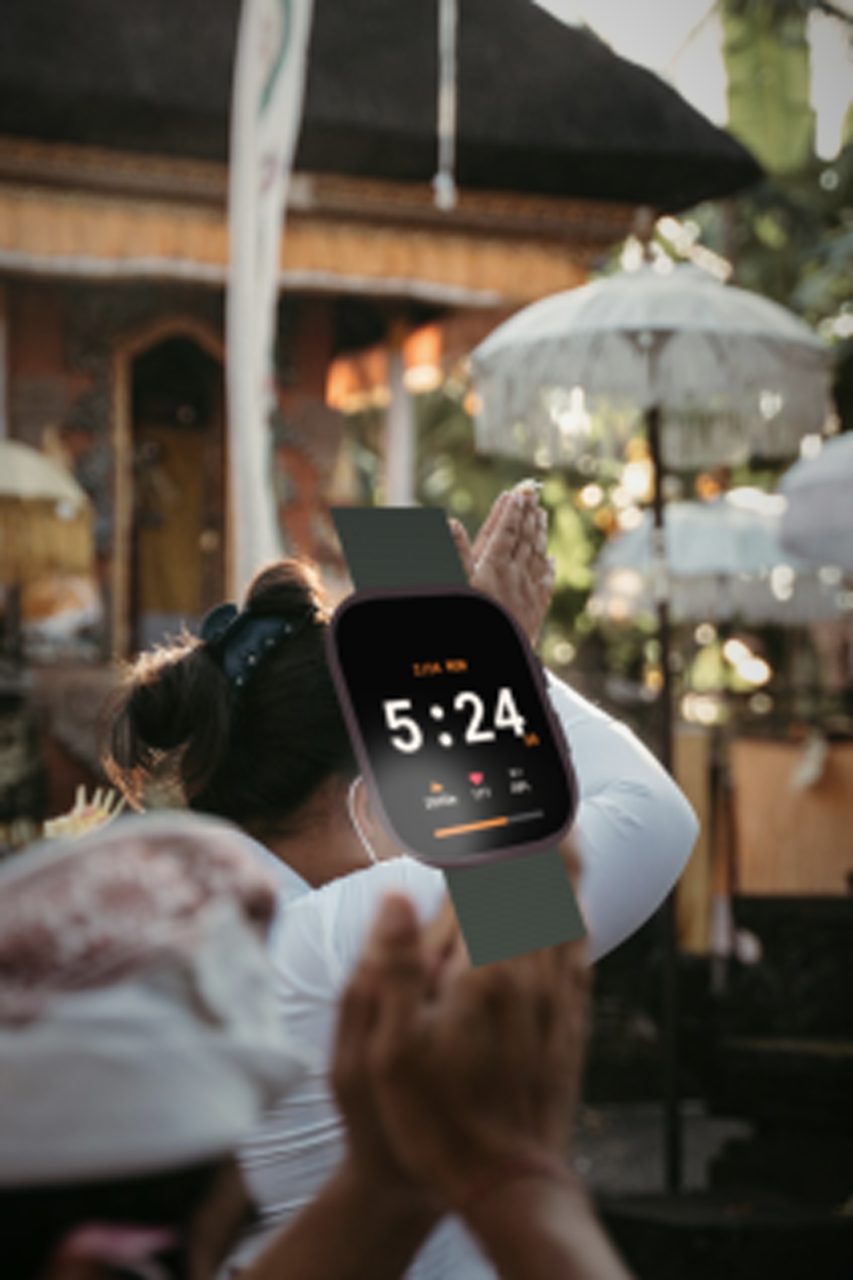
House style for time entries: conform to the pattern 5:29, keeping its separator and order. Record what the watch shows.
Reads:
5:24
